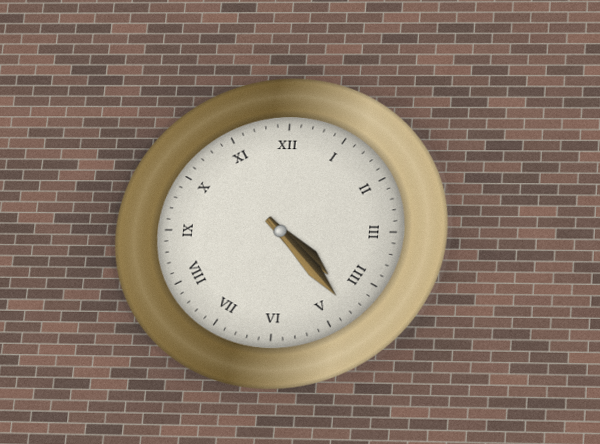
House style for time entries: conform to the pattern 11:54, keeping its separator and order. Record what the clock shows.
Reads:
4:23
